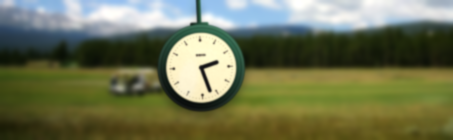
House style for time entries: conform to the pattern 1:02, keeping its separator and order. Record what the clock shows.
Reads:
2:27
